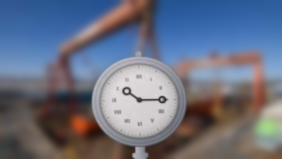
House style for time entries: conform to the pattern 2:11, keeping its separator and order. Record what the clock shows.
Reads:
10:15
